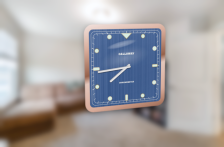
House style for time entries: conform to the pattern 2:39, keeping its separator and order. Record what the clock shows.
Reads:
7:44
